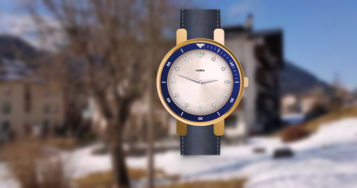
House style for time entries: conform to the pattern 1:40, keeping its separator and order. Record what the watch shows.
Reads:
2:48
